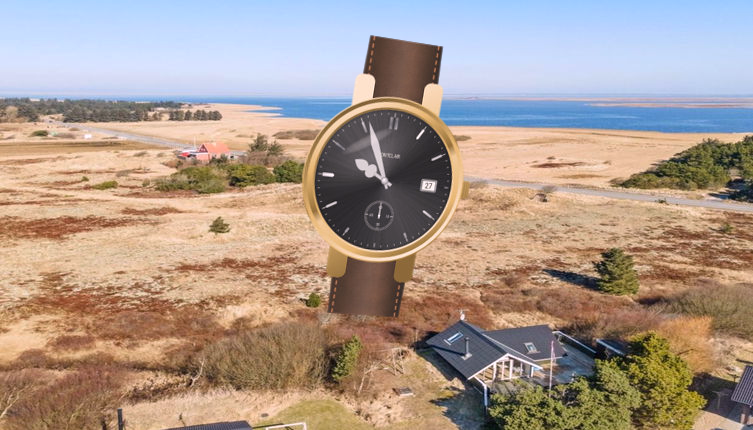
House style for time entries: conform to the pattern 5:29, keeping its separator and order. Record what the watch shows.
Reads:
9:56
